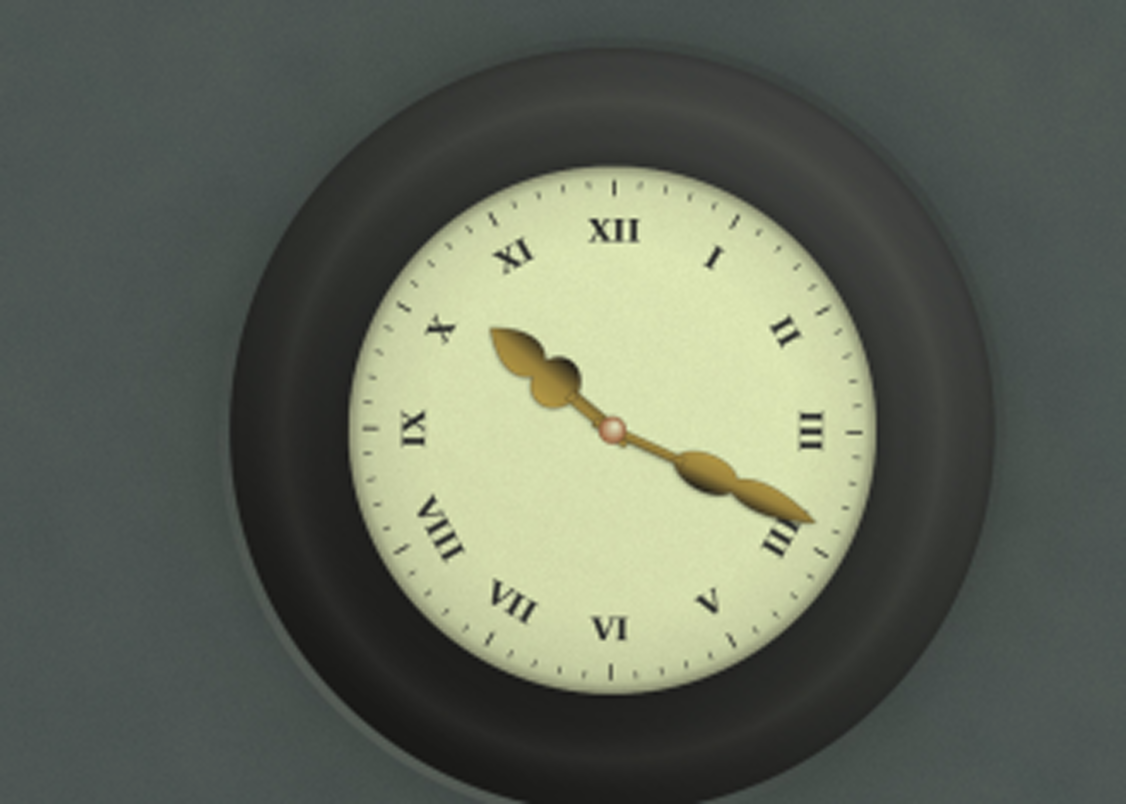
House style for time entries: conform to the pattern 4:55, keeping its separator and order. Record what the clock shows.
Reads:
10:19
